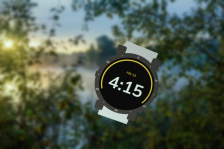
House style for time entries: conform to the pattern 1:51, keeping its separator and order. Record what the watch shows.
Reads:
4:15
